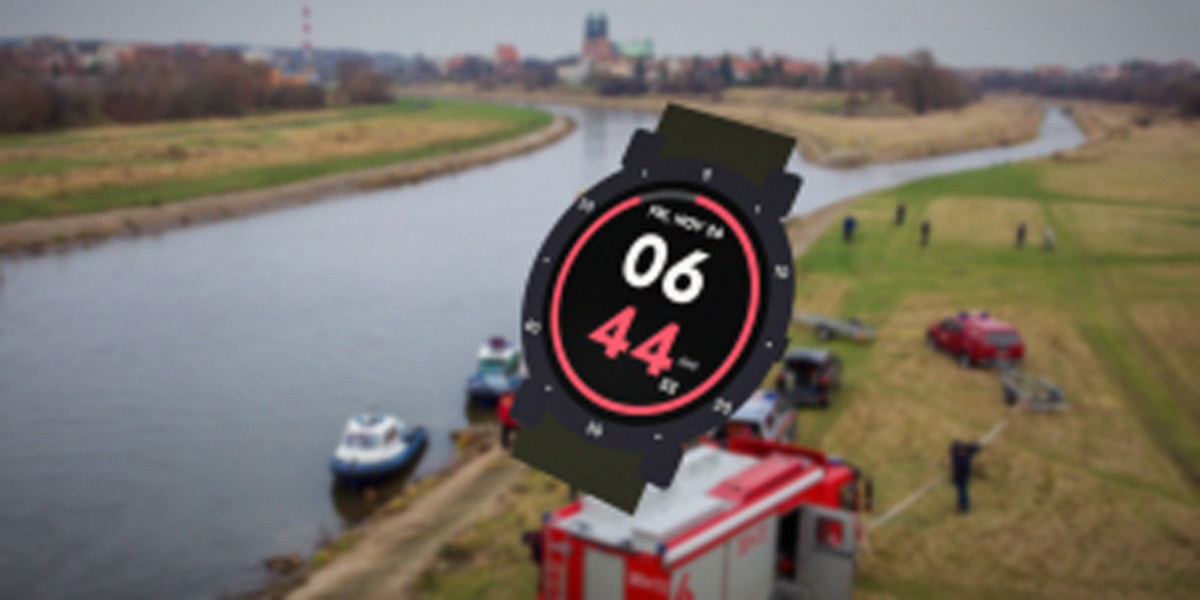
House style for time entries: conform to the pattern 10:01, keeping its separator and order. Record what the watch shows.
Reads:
6:44
